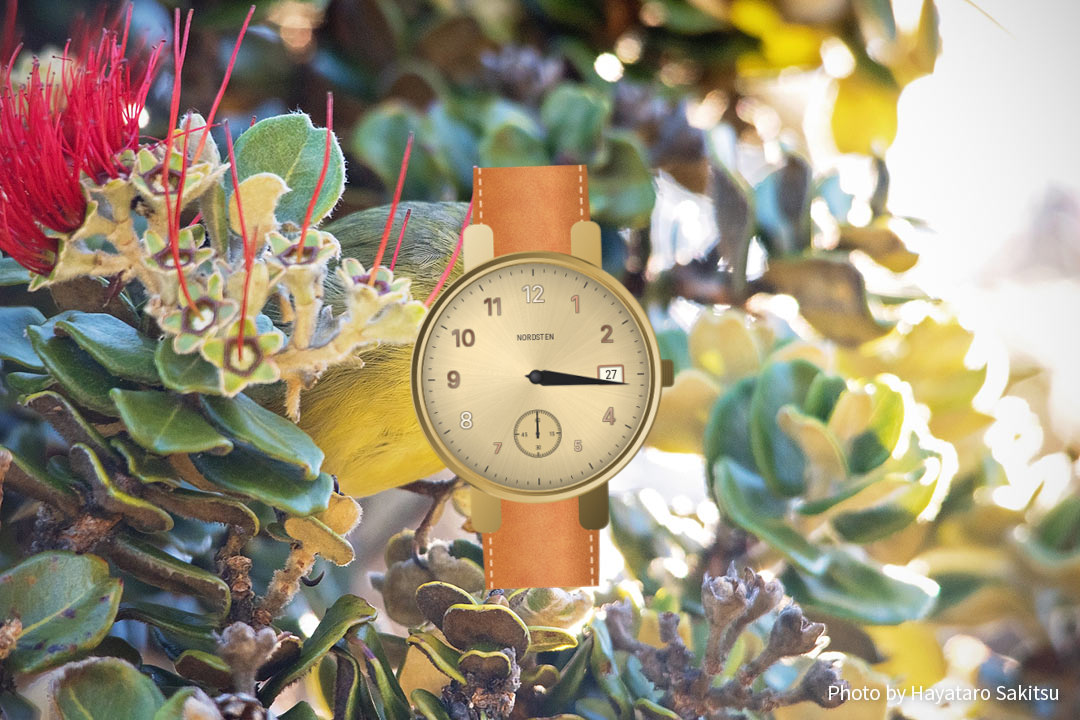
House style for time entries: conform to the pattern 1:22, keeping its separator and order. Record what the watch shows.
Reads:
3:16
